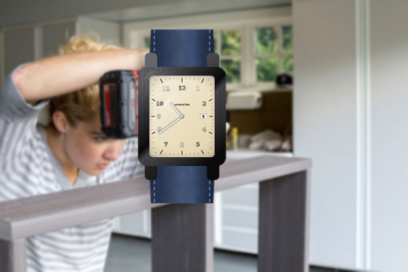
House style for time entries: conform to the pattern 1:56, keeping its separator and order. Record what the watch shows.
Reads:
10:39
